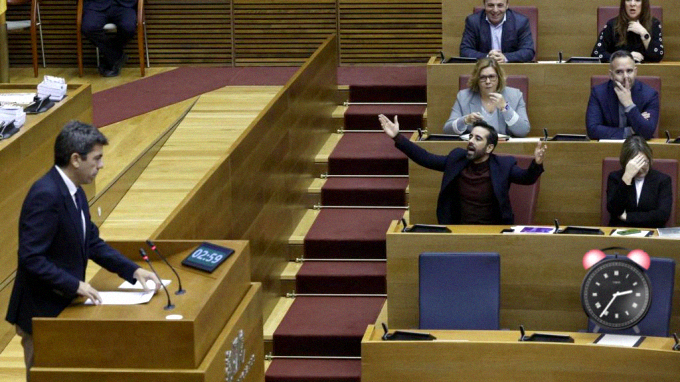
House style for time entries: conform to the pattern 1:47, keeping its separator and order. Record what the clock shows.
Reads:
2:36
